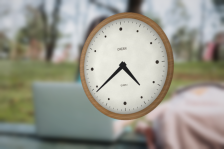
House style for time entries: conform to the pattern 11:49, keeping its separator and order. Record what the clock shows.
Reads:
4:39
